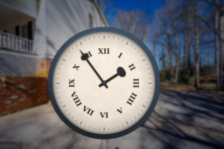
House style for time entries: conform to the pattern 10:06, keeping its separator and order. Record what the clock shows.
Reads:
1:54
